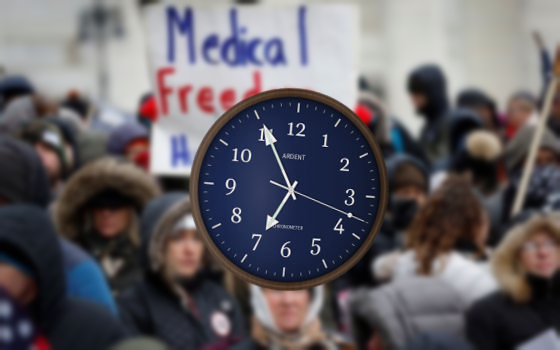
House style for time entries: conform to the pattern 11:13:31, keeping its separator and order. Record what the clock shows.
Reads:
6:55:18
